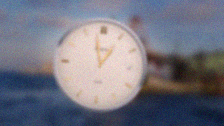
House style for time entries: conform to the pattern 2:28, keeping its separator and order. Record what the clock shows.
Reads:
12:58
